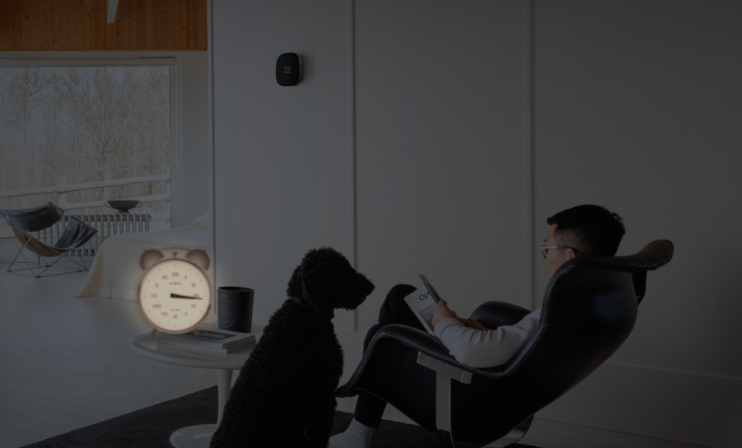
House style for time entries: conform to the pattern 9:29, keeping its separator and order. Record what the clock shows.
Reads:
3:16
